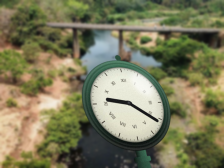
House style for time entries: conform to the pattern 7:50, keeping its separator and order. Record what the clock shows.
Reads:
9:21
